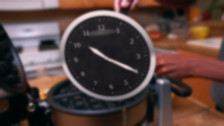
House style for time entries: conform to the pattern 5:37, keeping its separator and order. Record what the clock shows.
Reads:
10:20
